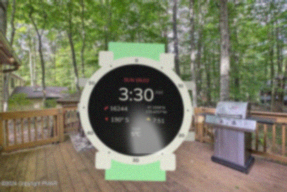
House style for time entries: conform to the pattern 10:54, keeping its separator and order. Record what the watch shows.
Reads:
3:30
